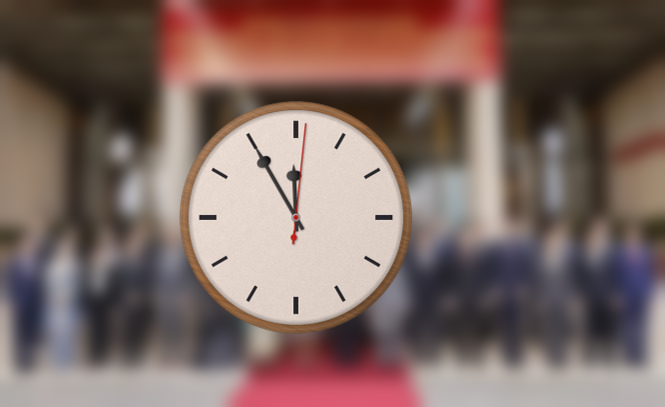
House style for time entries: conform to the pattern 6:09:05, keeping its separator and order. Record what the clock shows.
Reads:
11:55:01
